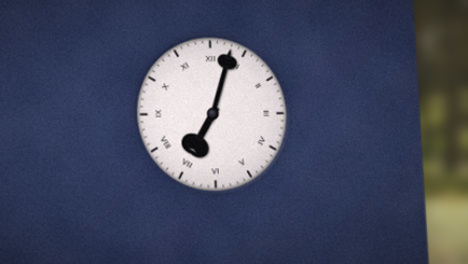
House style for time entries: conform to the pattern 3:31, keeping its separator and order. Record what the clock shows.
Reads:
7:03
